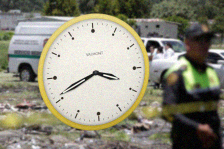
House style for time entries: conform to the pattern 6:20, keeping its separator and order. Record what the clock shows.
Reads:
3:41
